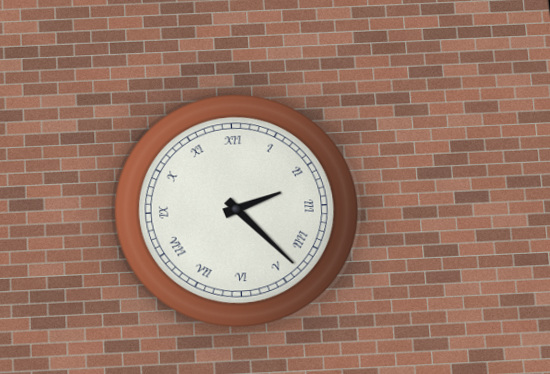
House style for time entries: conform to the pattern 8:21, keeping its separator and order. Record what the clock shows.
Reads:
2:23
